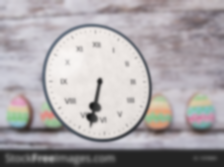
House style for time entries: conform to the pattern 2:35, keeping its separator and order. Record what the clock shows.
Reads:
6:33
